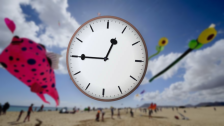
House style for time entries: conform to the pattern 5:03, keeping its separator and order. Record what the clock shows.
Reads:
12:45
